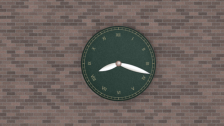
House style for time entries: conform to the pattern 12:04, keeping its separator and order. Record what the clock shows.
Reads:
8:18
